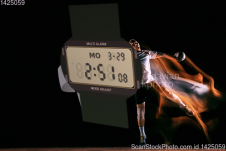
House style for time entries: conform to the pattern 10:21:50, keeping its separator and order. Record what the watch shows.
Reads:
2:51:08
